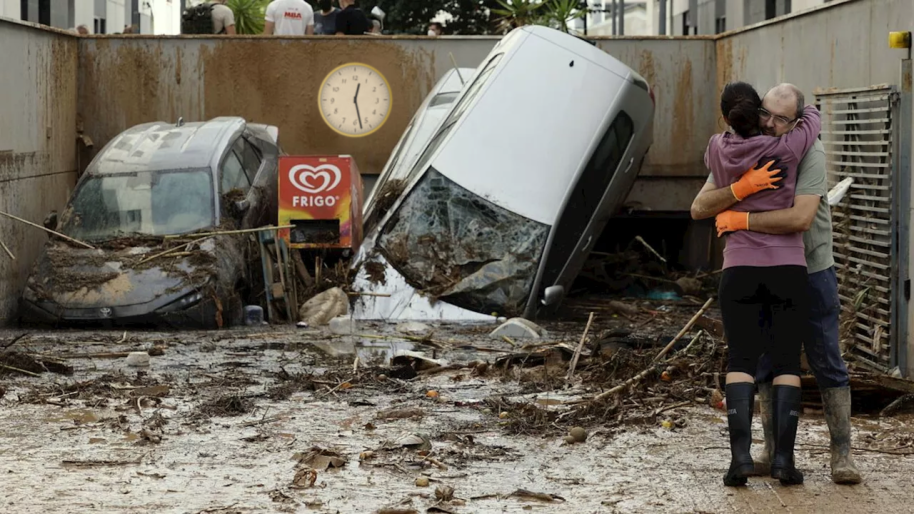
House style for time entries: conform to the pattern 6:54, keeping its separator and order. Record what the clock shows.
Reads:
12:28
